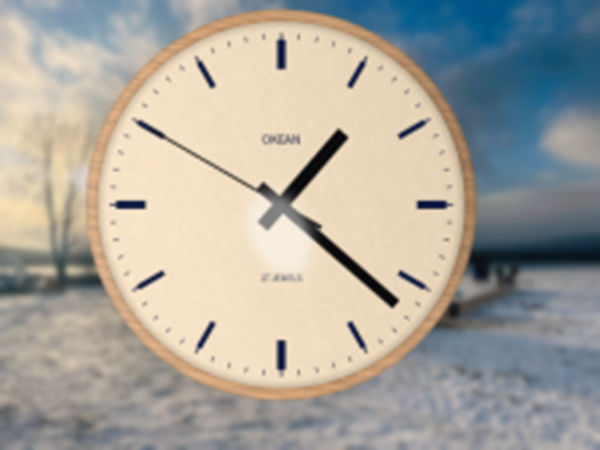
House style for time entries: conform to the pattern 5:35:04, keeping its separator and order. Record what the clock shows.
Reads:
1:21:50
